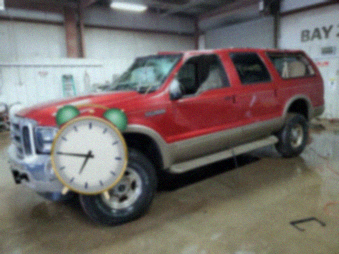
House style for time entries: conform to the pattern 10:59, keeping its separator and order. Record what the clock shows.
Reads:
6:45
